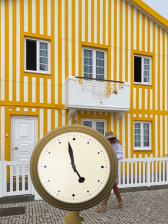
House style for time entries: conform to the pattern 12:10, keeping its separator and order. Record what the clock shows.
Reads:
4:58
